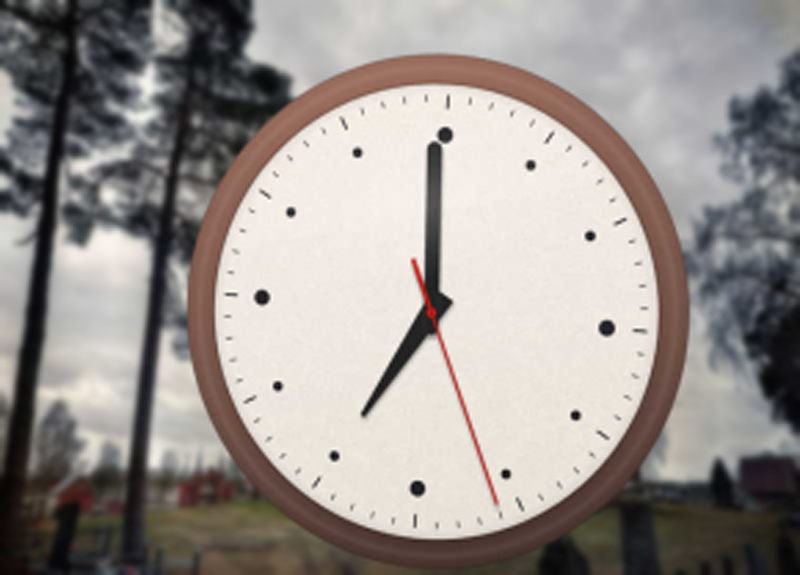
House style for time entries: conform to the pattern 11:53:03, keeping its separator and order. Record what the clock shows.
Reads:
6:59:26
